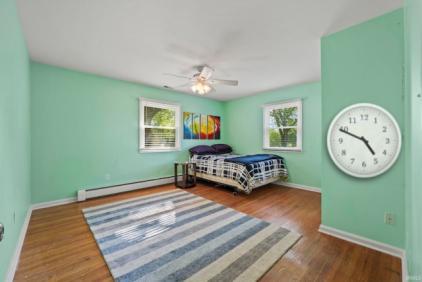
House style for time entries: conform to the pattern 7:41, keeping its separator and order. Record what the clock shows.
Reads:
4:49
